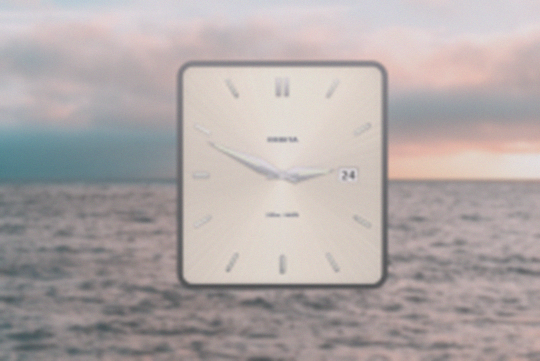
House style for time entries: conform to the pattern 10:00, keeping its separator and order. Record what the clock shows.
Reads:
2:49
